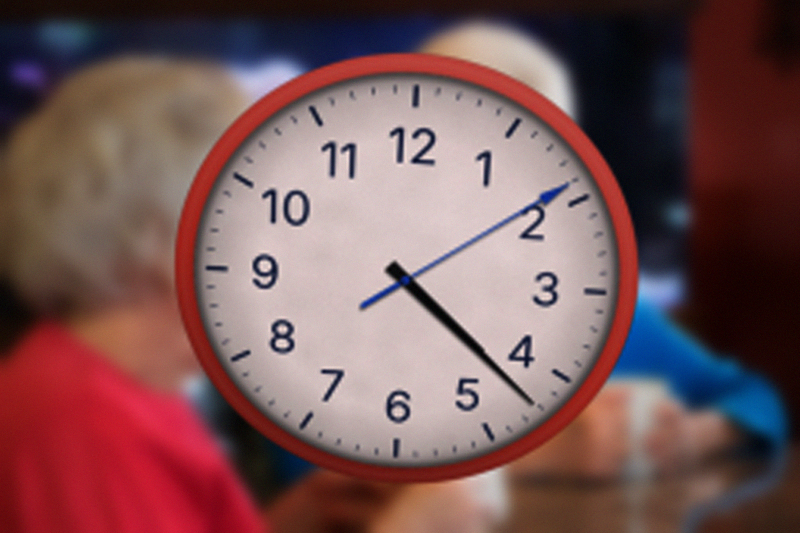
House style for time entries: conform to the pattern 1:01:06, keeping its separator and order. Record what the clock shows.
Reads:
4:22:09
